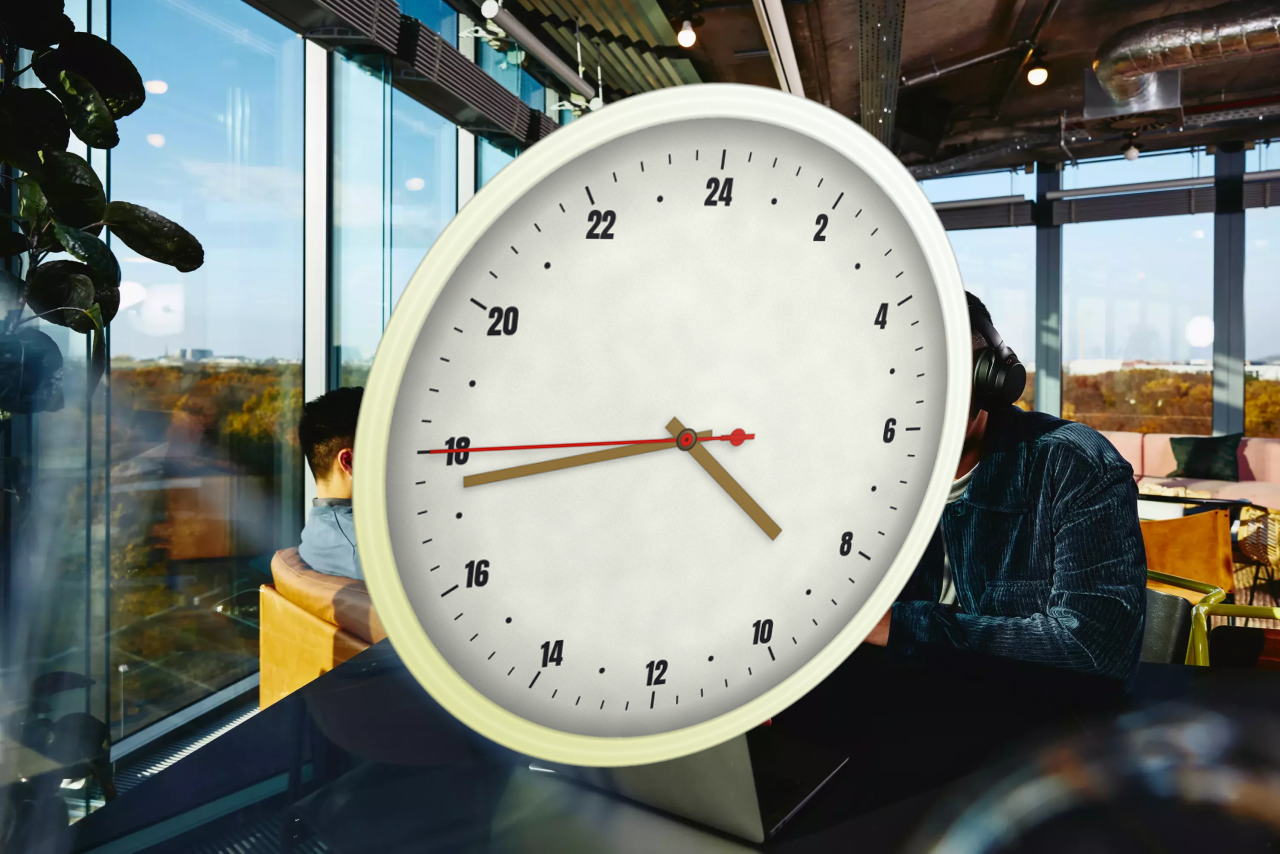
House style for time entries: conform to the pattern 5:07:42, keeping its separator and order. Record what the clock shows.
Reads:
8:43:45
